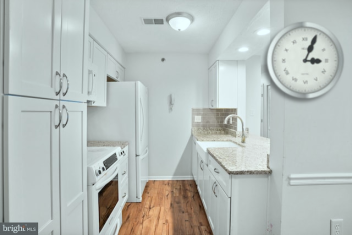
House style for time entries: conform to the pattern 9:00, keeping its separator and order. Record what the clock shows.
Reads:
3:04
